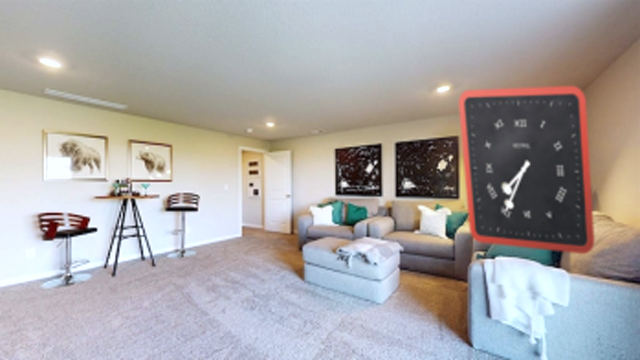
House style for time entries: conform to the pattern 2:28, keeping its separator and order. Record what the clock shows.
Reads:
7:35
